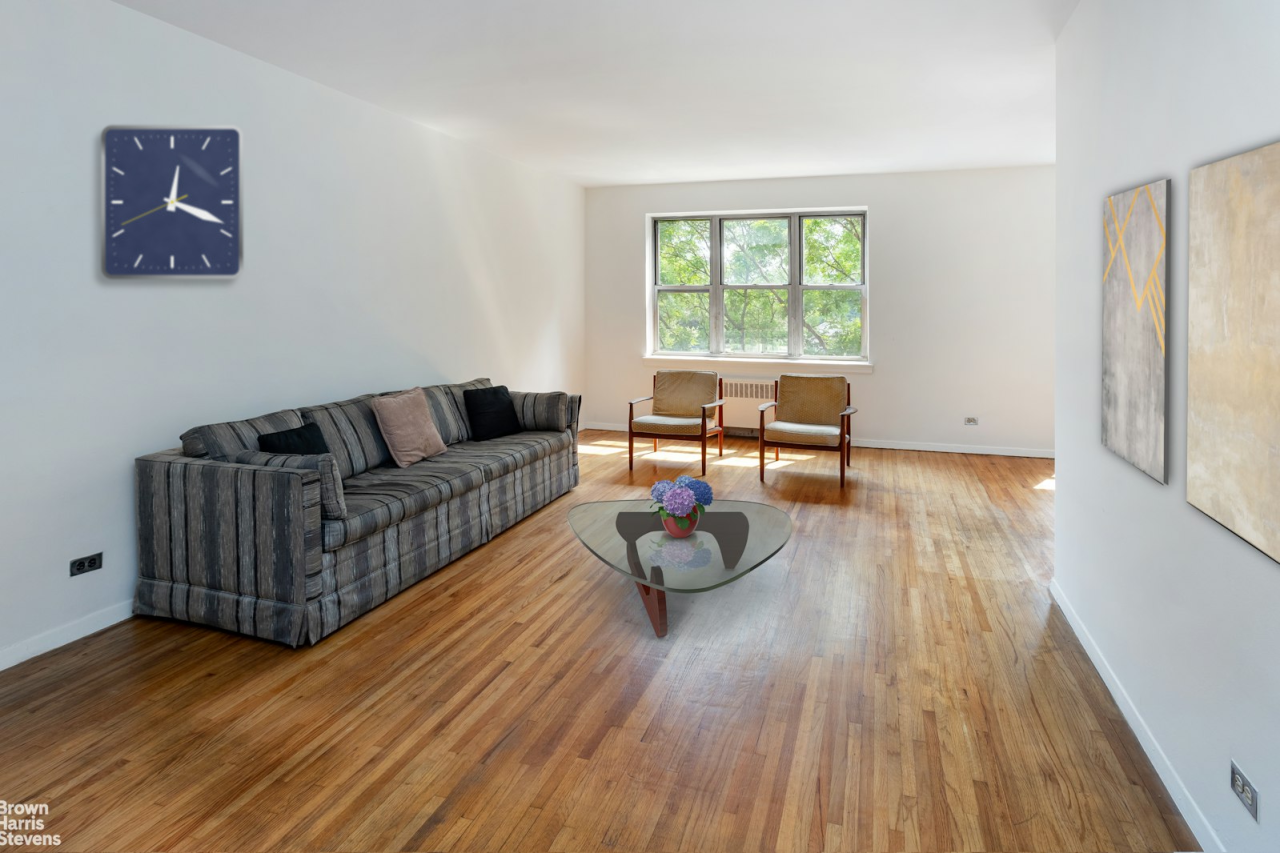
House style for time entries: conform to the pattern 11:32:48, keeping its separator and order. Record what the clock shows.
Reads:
12:18:41
